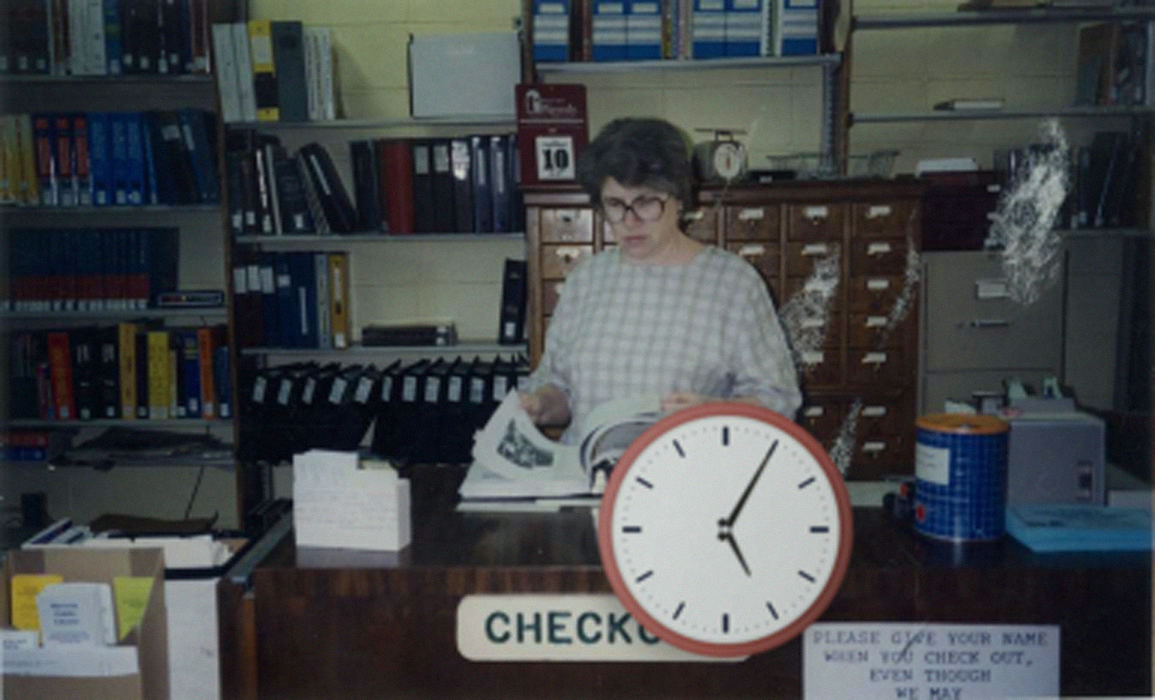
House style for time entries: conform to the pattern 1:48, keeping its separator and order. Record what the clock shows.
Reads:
5:05
